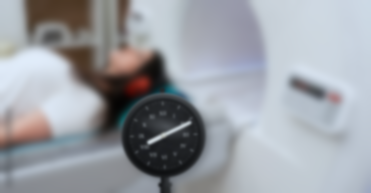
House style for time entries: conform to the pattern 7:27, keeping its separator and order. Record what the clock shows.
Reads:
8:11
